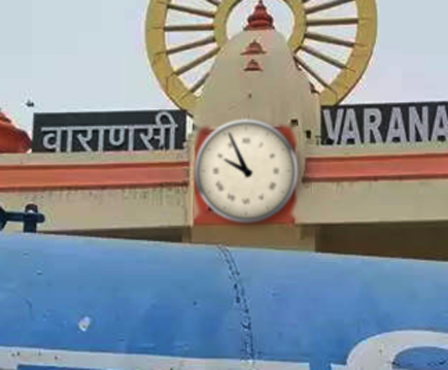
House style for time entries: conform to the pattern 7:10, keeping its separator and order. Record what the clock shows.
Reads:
9:56
